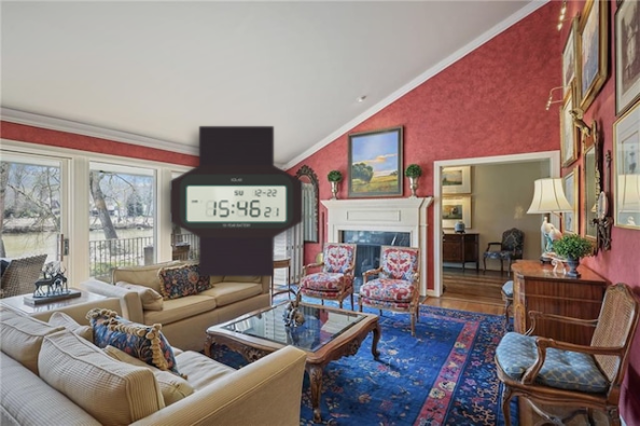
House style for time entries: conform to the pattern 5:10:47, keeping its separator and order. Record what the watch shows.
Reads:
15:46:21
